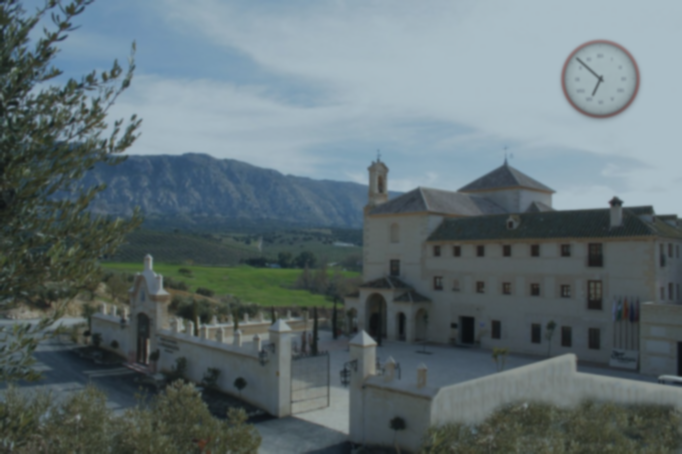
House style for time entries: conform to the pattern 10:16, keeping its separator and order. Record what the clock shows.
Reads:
6:52
